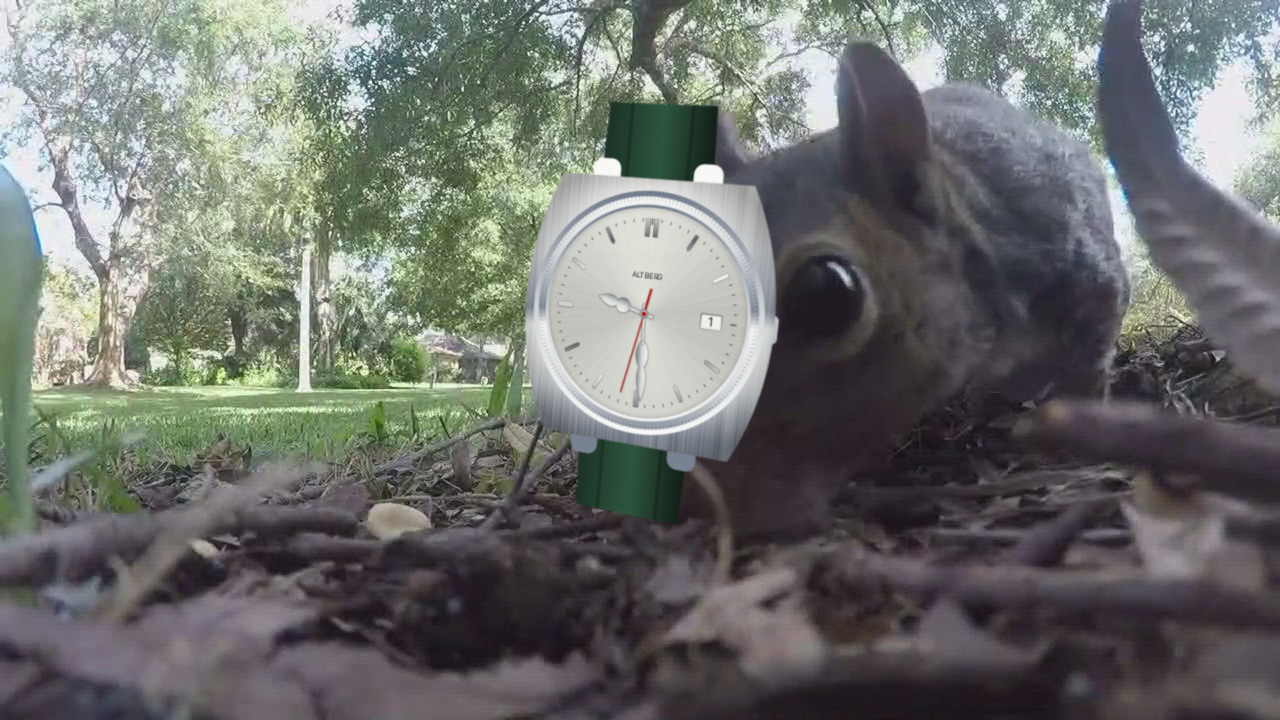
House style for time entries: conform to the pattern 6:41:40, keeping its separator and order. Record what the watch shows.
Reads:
9:29:32
